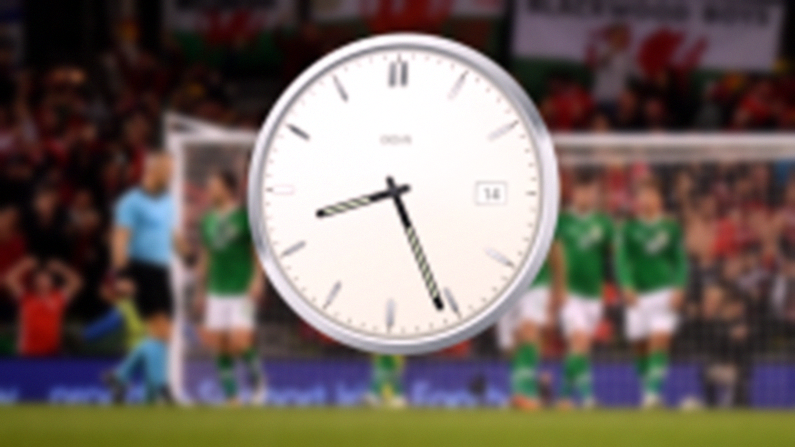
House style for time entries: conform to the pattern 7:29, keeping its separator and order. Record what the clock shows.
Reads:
8:26
